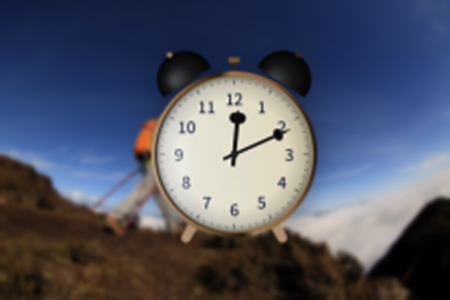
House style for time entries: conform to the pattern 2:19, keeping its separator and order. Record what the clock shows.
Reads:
12:11
